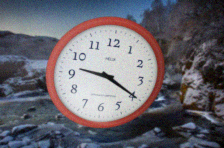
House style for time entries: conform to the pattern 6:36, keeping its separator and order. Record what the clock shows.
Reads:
9:20
